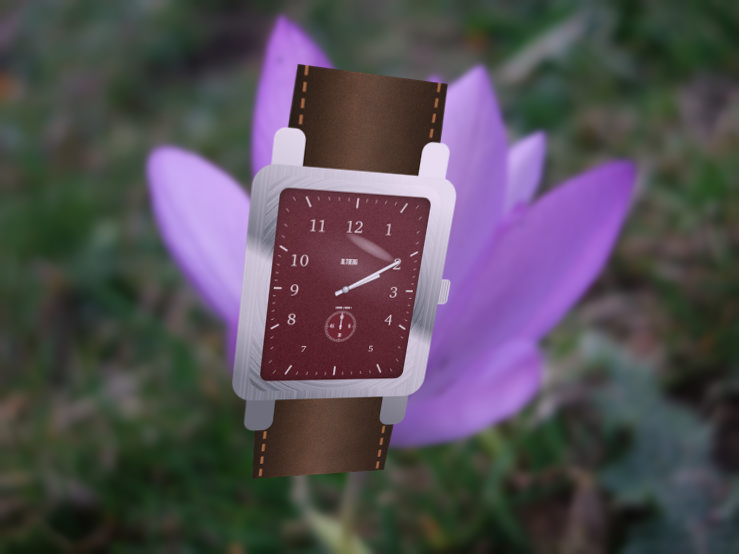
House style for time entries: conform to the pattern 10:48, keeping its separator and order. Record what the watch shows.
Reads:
2:10
